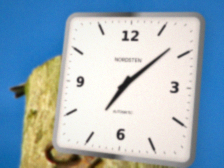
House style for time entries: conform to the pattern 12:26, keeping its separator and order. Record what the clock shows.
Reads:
7:08
